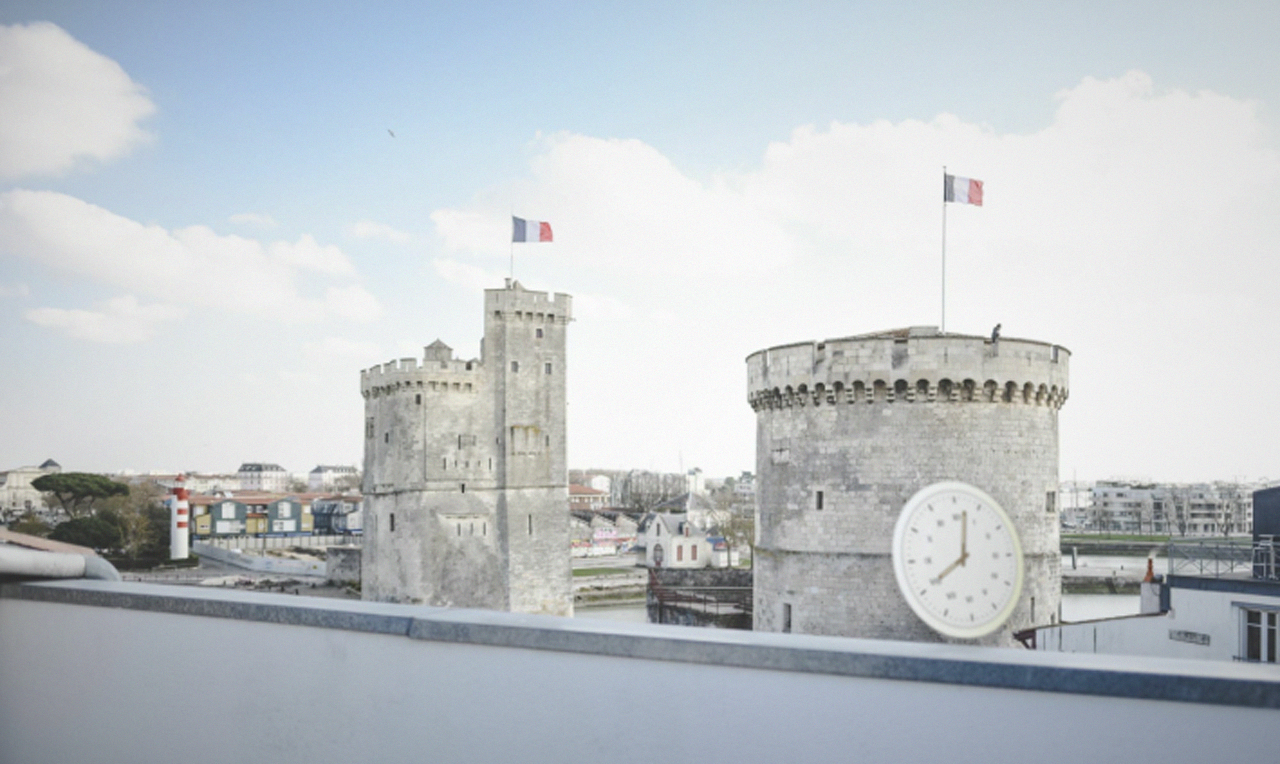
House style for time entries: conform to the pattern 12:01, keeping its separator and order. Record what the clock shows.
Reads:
8:02
